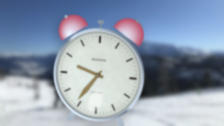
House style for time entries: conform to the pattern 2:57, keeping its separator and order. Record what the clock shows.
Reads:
9:36
